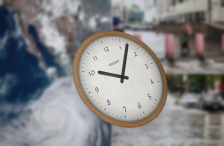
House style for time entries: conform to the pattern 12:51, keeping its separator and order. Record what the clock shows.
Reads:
10:07
